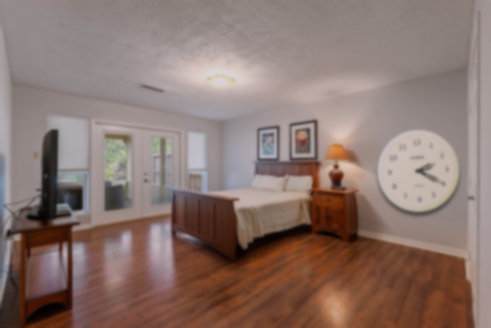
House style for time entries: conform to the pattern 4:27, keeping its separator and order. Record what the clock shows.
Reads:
2:20
